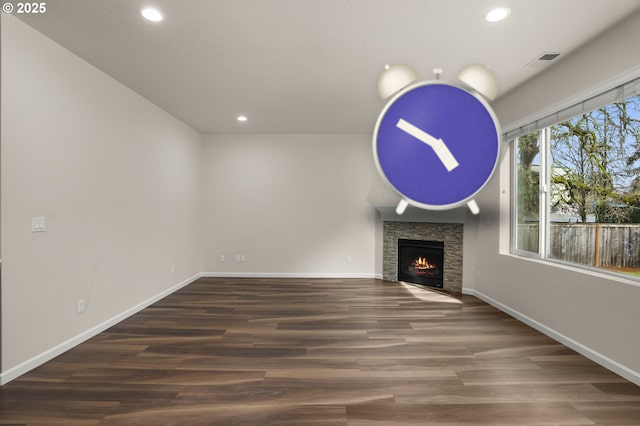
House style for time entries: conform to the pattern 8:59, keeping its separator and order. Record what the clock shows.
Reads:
4:50
